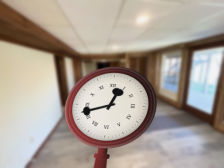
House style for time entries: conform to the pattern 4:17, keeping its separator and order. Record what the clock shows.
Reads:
12:42
